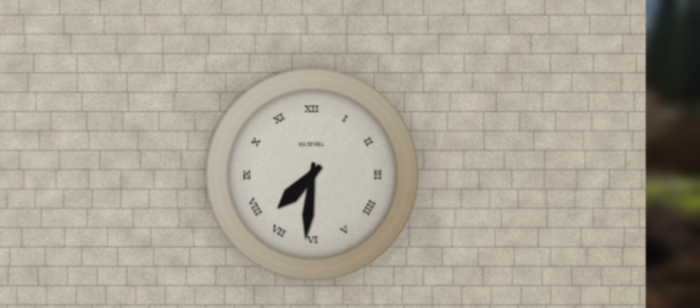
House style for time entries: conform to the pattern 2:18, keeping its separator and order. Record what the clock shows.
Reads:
7:31
